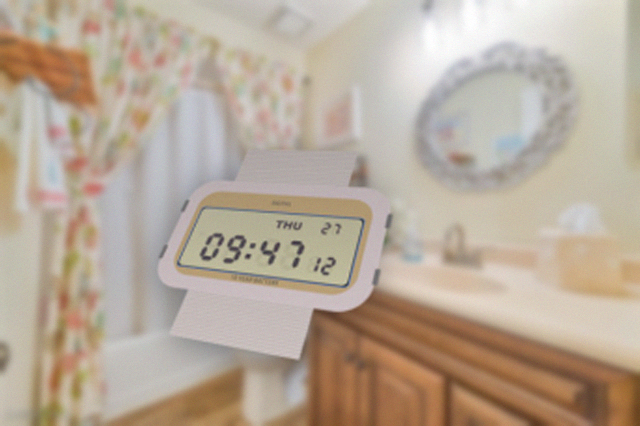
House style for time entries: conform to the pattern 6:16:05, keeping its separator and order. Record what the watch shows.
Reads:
9:47:12
